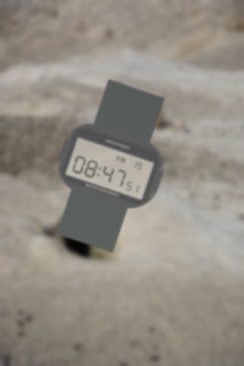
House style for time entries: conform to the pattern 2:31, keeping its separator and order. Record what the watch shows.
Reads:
8:47
